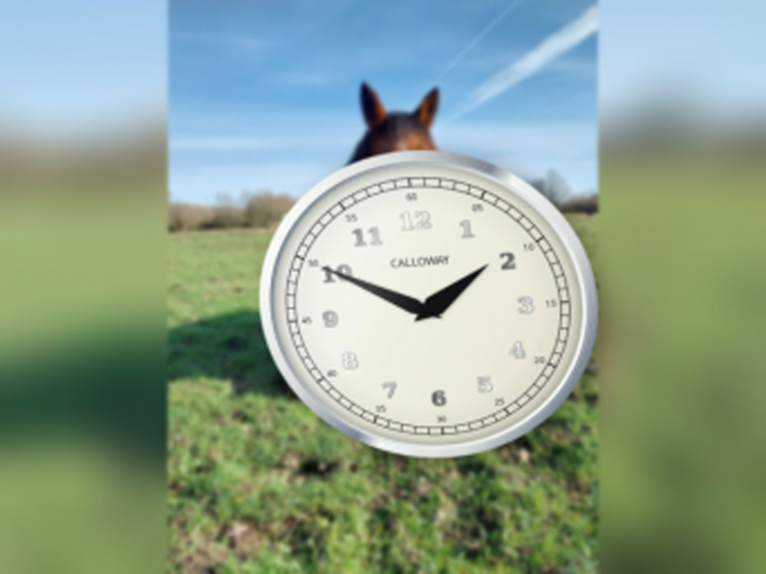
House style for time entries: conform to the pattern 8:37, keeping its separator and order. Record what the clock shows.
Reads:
1:50
